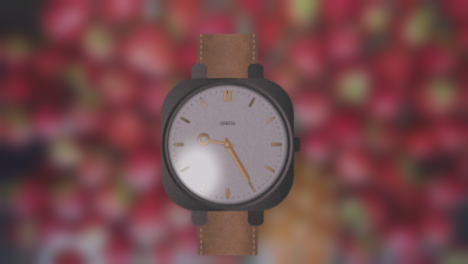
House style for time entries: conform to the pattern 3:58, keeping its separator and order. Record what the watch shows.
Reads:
9:25
